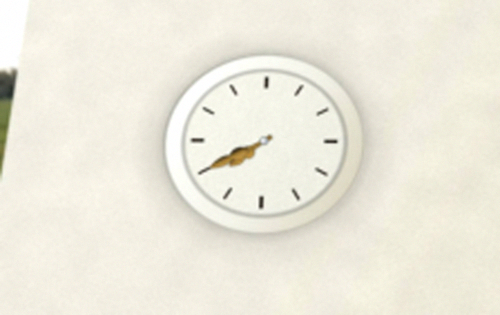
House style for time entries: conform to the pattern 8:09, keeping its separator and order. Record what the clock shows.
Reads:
7:40
